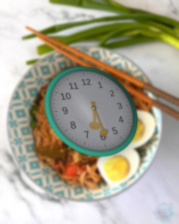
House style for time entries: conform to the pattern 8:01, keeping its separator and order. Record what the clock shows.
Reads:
6:29
